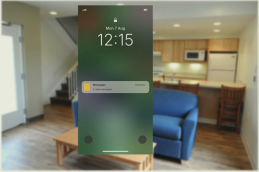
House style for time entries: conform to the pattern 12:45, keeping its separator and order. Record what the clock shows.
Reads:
12:15
